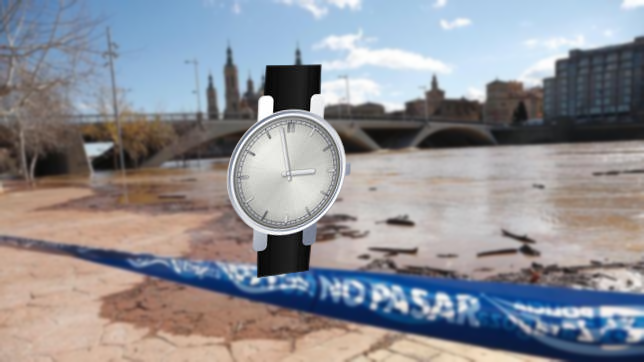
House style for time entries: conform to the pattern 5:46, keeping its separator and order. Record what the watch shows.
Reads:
2:58
